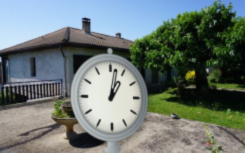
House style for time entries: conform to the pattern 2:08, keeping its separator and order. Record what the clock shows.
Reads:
1:02
